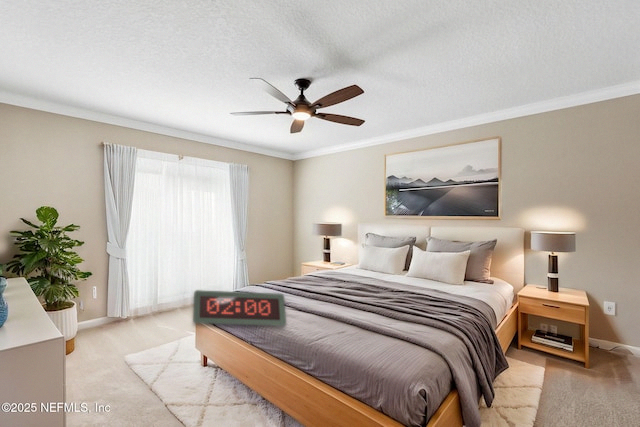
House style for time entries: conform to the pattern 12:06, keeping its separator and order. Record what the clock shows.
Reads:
2:00
